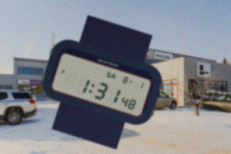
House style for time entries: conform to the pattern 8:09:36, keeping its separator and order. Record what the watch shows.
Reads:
1:31:48
